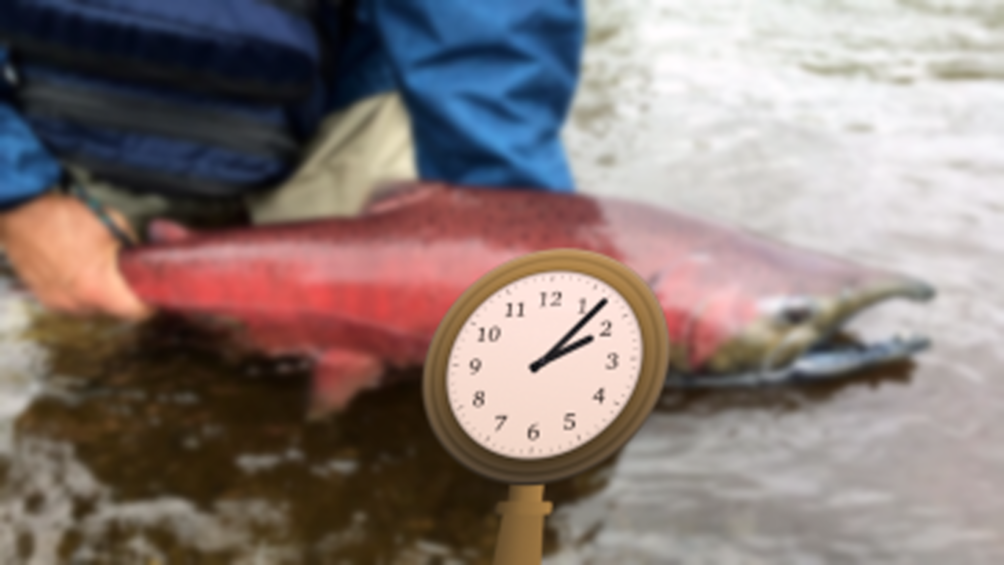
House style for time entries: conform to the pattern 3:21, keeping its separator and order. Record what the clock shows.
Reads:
2:07
